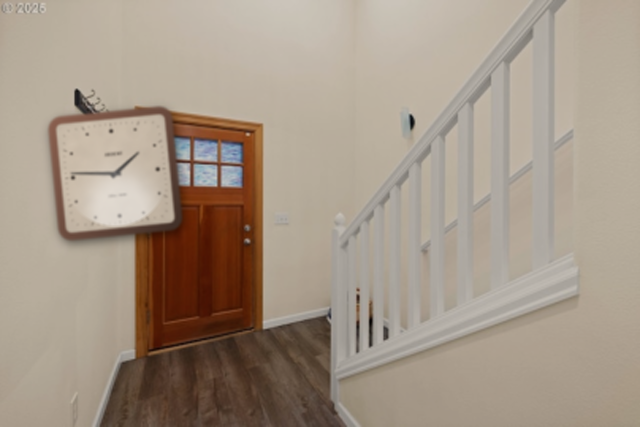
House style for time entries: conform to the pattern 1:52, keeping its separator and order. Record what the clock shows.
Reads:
1:46
